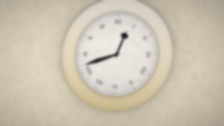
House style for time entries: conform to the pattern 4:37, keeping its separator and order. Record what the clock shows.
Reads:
12:42
